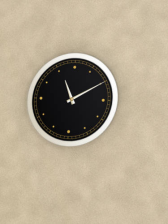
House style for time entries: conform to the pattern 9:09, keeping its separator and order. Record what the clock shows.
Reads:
11:10
